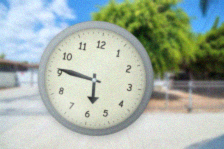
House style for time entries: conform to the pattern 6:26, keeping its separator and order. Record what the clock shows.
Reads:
5:46
